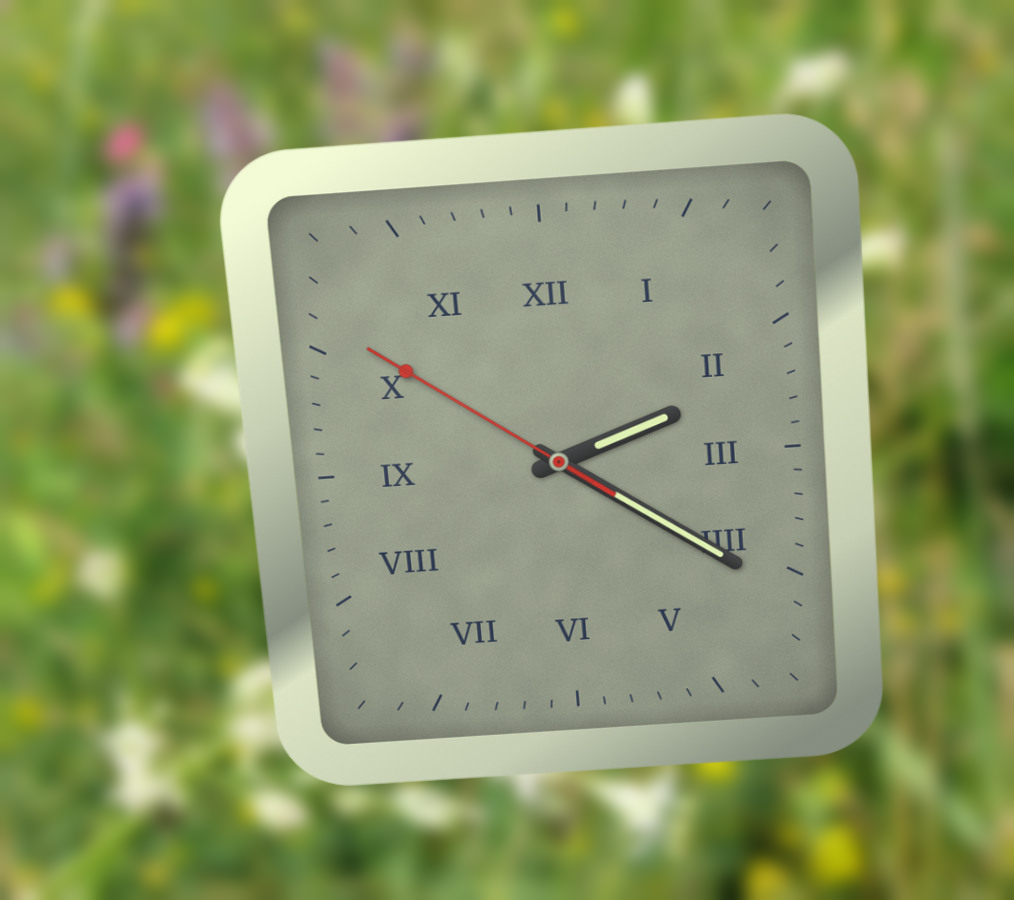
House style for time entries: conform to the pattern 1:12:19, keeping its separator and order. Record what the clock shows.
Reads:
2:20:51
